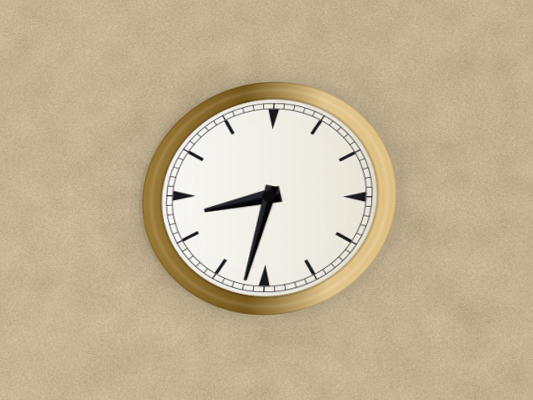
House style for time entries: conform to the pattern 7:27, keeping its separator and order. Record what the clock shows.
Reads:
8:32
